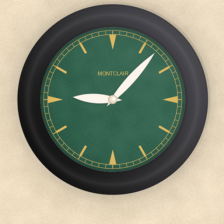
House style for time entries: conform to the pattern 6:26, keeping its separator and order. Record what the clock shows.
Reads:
9:07
